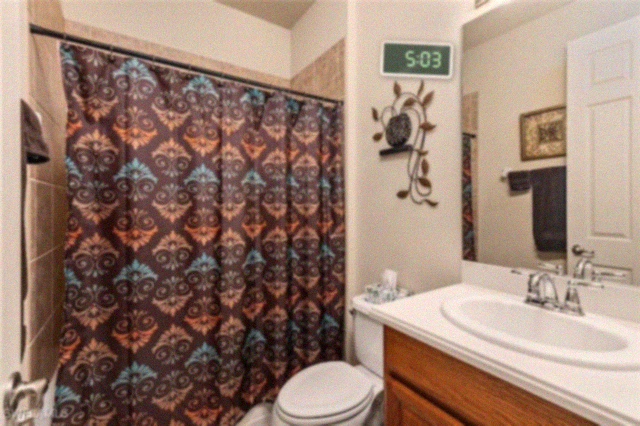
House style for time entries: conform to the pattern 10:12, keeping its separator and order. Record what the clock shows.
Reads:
5:03
